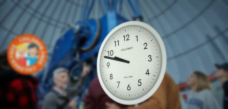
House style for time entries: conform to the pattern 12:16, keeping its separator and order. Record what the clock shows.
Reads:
9:48
